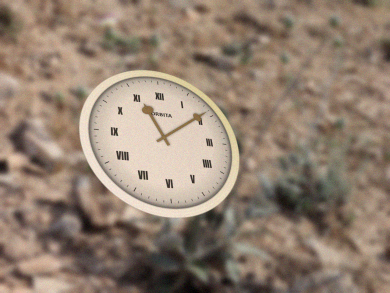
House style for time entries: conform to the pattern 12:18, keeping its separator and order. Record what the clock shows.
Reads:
11:09
